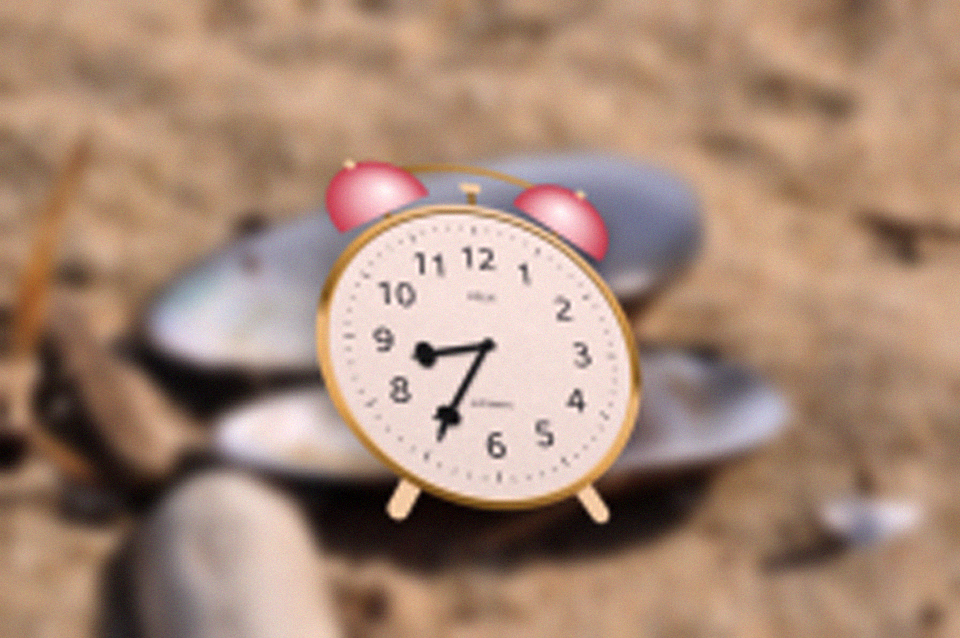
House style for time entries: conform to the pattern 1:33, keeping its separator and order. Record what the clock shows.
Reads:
8:35
